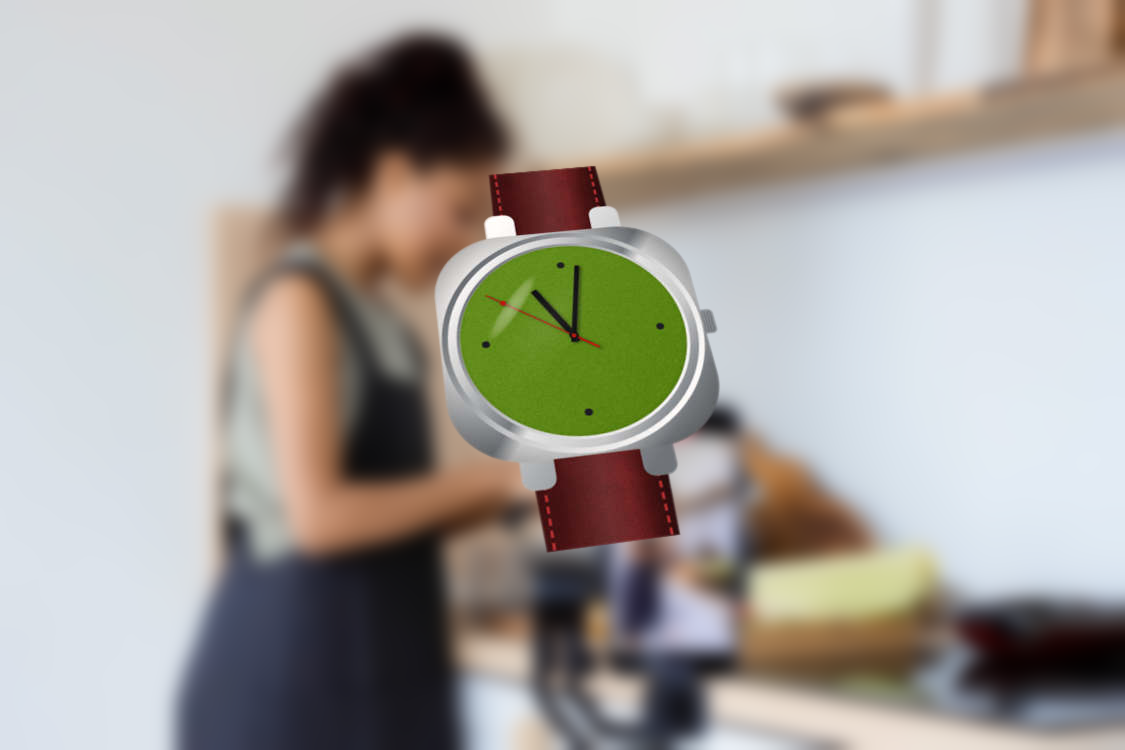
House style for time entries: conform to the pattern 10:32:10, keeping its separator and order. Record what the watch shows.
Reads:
11:01:51
